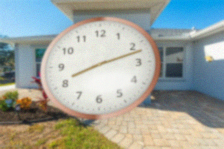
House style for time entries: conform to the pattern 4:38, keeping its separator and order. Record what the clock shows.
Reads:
8:12
